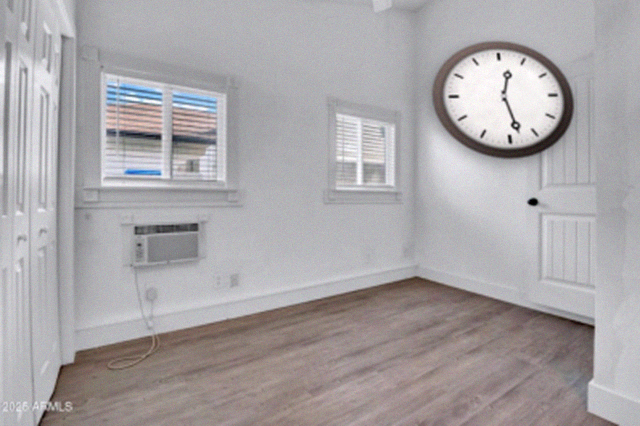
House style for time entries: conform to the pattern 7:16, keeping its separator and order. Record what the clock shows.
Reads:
12:28
